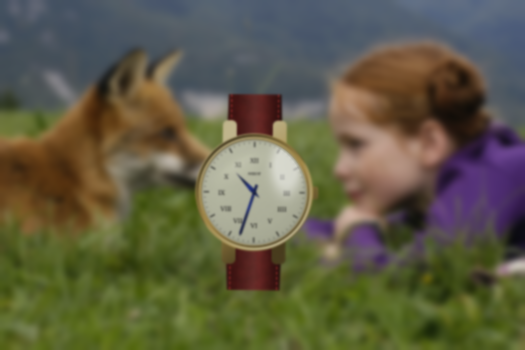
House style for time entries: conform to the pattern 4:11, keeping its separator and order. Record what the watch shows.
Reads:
10:33
